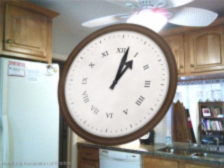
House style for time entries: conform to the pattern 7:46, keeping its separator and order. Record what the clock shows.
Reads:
1:02
